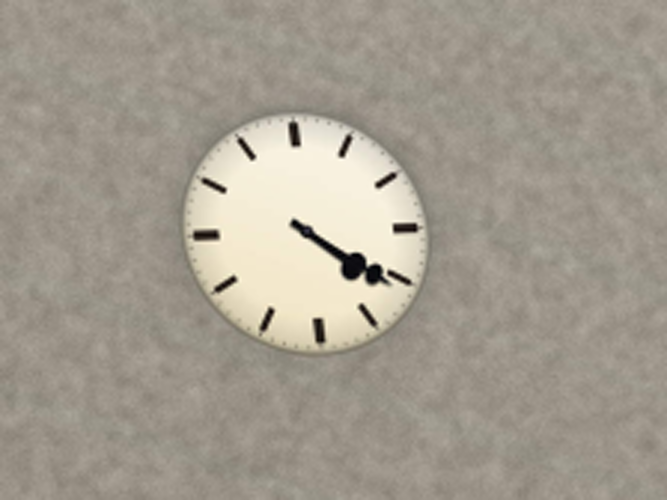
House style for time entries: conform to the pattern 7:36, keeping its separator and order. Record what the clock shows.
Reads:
4:21
